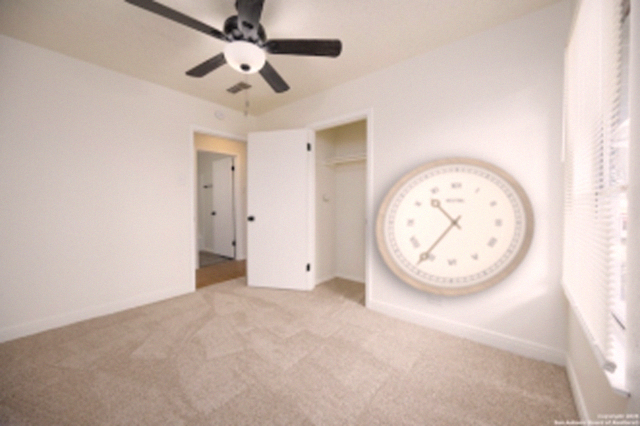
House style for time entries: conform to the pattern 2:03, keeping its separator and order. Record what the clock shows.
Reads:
10:36
